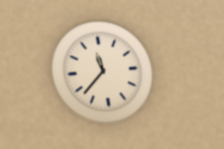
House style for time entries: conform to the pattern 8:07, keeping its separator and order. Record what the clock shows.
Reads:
11:38
